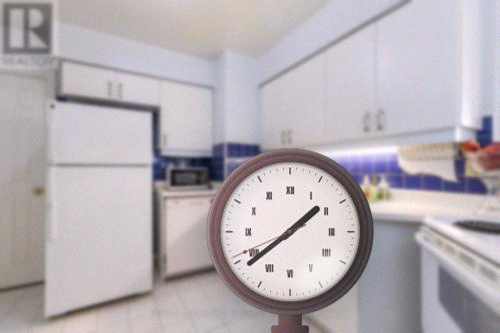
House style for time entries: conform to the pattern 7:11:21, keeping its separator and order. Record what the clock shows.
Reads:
1:38:41
